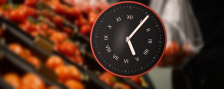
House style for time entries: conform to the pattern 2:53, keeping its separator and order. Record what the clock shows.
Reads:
5:06
